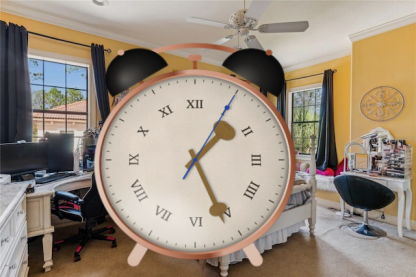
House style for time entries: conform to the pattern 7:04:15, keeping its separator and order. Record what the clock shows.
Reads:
1:26:05
